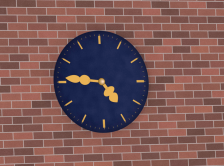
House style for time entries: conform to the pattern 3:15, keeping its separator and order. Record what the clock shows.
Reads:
4:46
